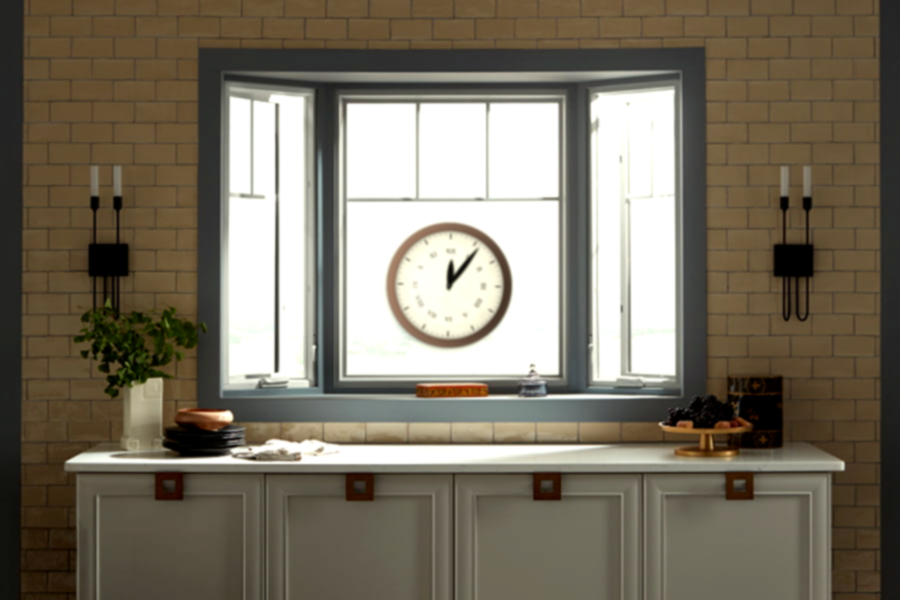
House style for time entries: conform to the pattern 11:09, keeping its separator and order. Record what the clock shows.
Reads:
12:06
